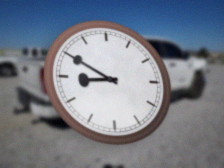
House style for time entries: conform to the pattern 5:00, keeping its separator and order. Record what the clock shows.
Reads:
8:50
